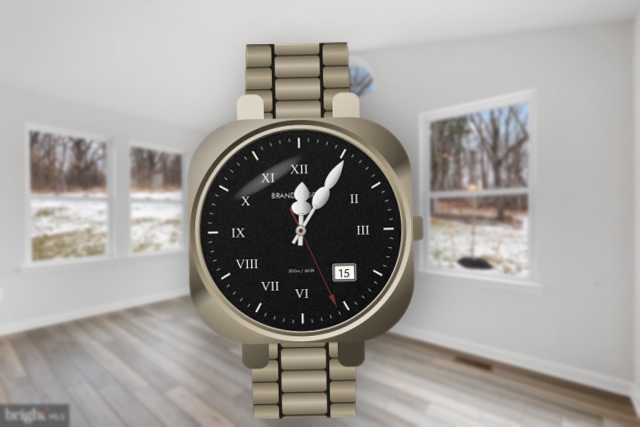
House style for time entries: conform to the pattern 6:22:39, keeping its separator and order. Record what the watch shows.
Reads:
12:05:26
